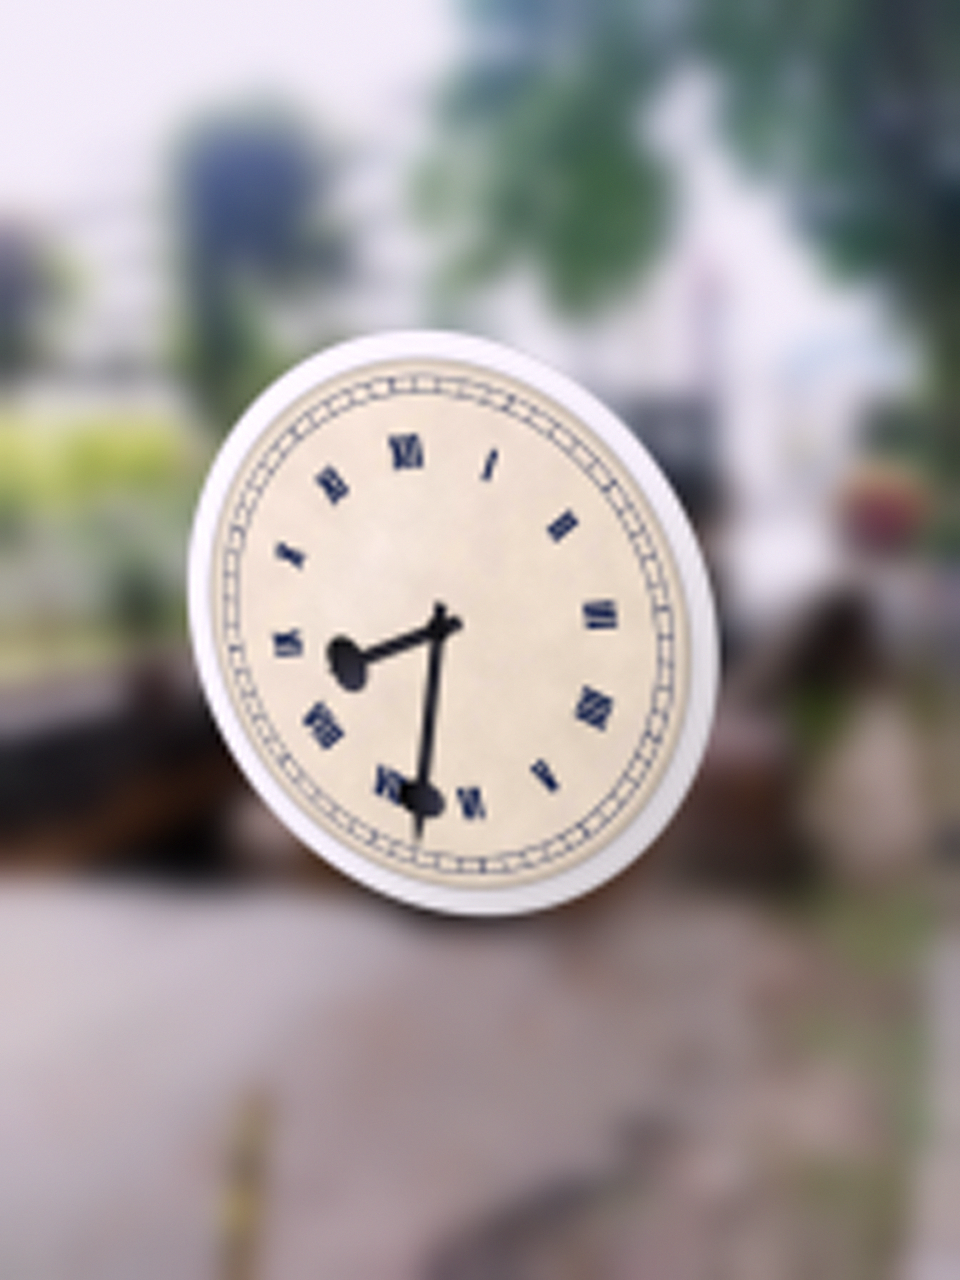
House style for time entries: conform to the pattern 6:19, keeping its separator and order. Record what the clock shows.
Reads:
8:33
